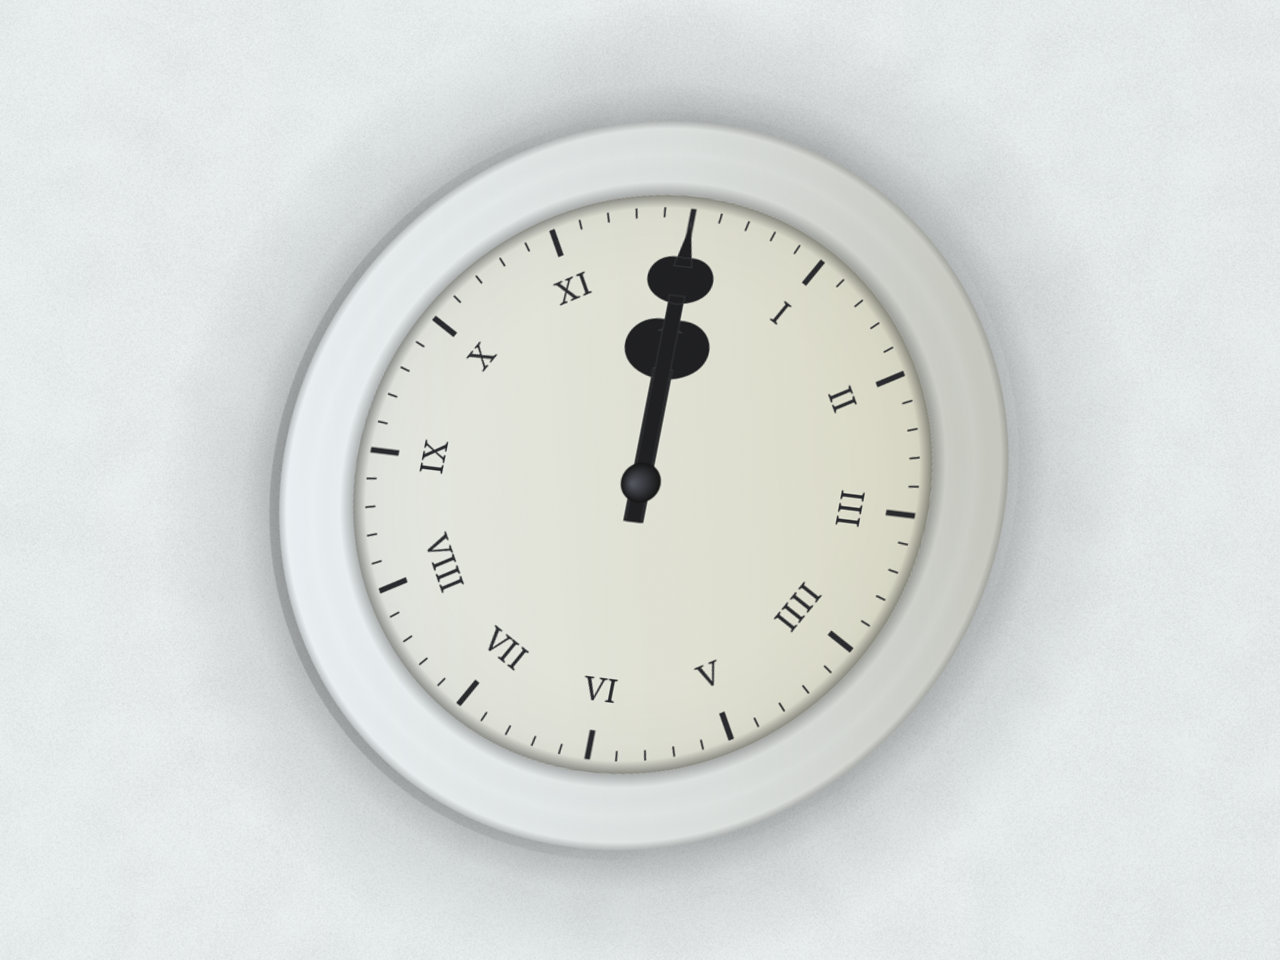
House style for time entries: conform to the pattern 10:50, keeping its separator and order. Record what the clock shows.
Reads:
12:00
